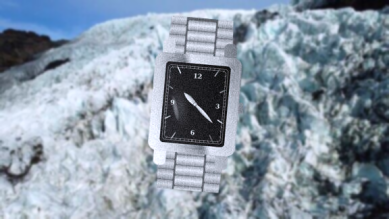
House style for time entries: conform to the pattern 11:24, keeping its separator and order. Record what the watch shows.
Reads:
10:22
